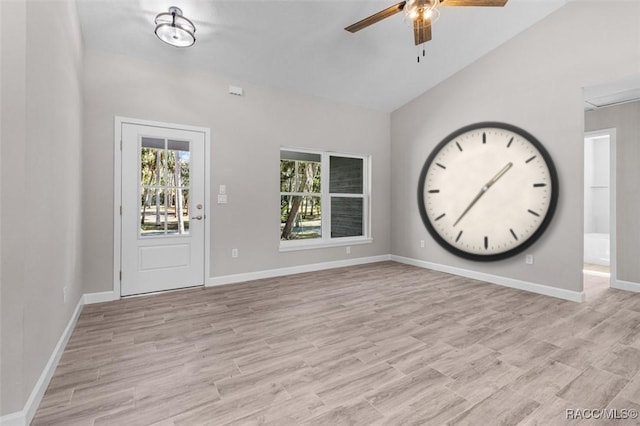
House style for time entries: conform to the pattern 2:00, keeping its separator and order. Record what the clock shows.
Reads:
1:37
